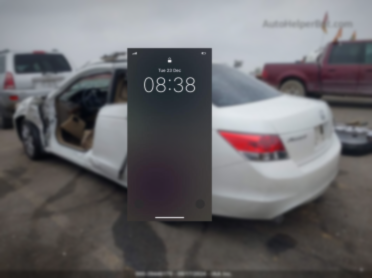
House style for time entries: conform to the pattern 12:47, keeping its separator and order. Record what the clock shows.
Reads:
8:38
